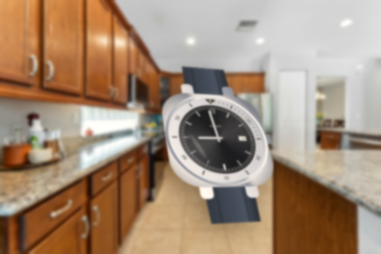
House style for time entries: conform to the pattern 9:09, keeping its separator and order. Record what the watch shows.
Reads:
8:59
